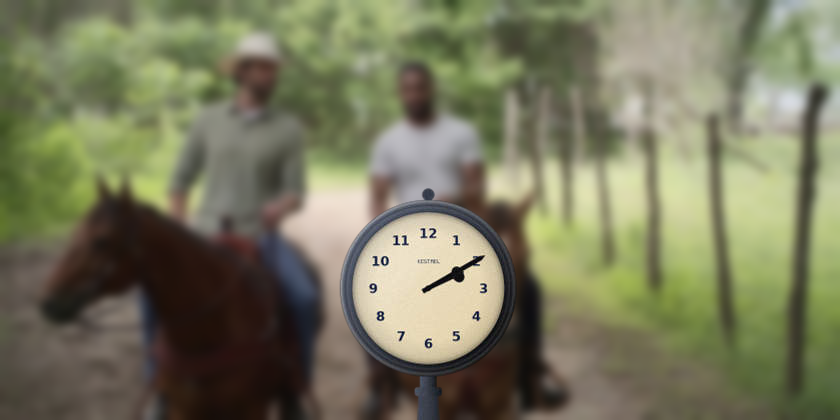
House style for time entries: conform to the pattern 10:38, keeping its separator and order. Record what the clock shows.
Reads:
2:10
